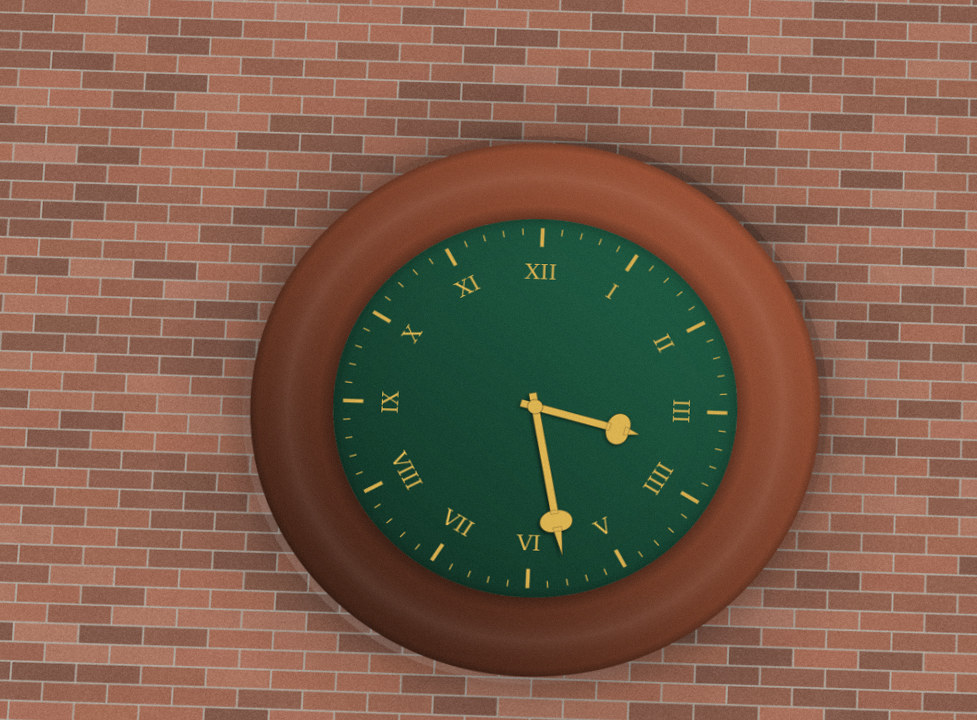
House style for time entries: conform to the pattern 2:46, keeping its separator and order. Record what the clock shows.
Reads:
3:28
